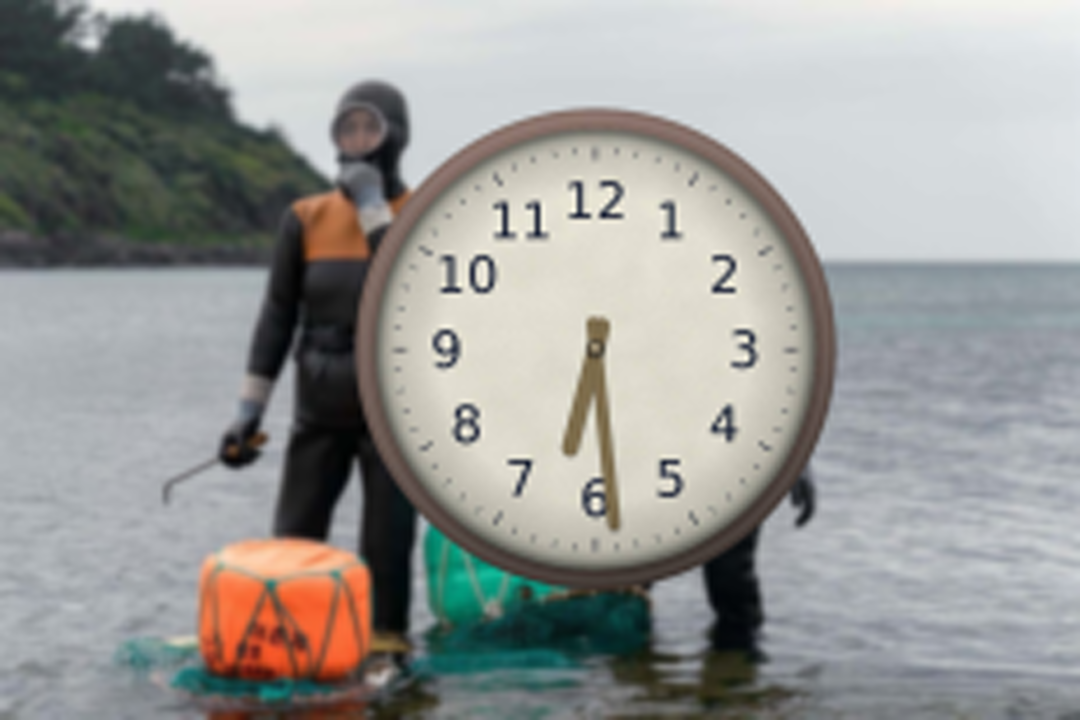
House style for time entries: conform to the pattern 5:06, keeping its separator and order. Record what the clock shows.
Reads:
6:29
